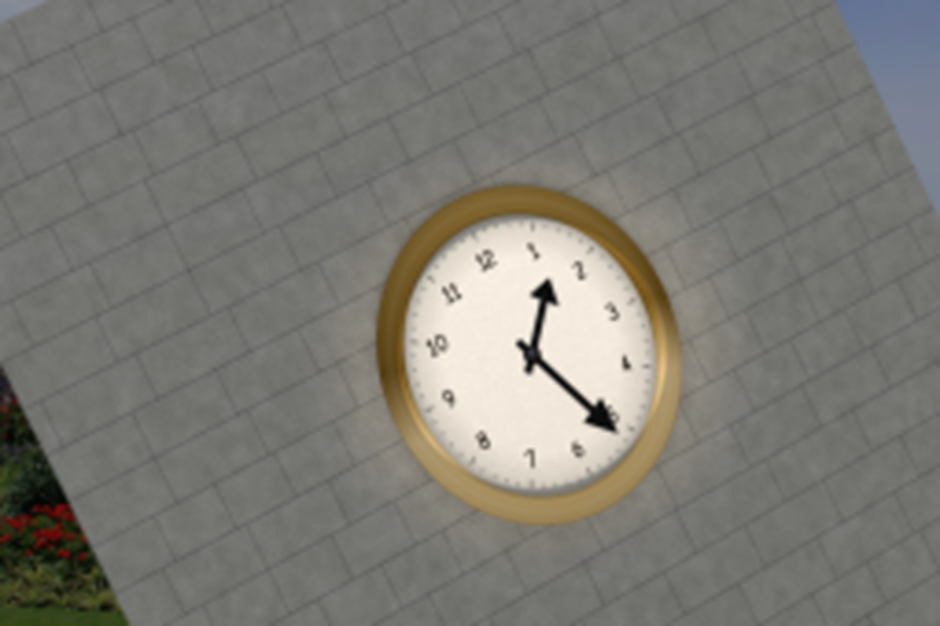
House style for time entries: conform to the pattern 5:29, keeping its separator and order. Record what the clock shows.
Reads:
1:26
